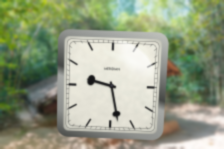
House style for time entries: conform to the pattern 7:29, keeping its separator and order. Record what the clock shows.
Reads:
9:28
